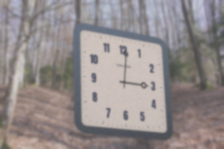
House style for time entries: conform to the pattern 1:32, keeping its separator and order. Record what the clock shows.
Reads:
3:01
